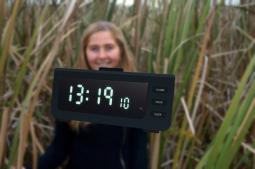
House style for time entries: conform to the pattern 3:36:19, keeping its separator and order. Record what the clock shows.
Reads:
13:19:10
